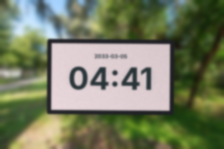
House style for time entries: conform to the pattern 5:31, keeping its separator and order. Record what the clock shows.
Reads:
4:41
